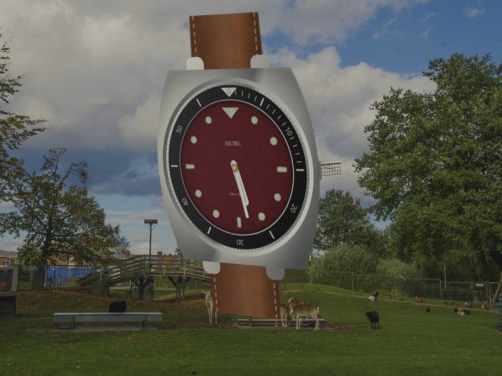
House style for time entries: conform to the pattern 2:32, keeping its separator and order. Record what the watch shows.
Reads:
5:28
